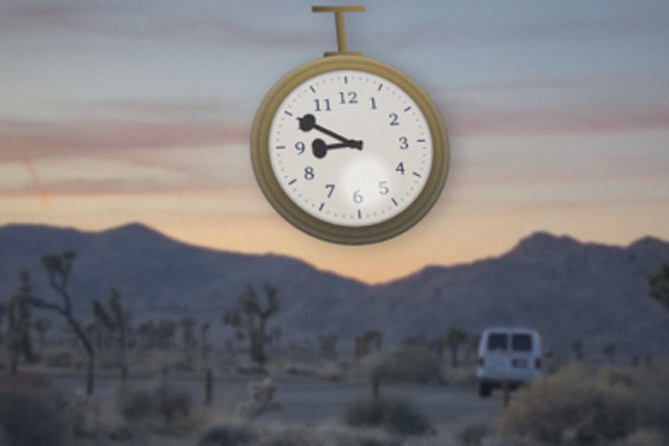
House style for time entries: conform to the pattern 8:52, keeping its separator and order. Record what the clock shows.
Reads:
8:50
